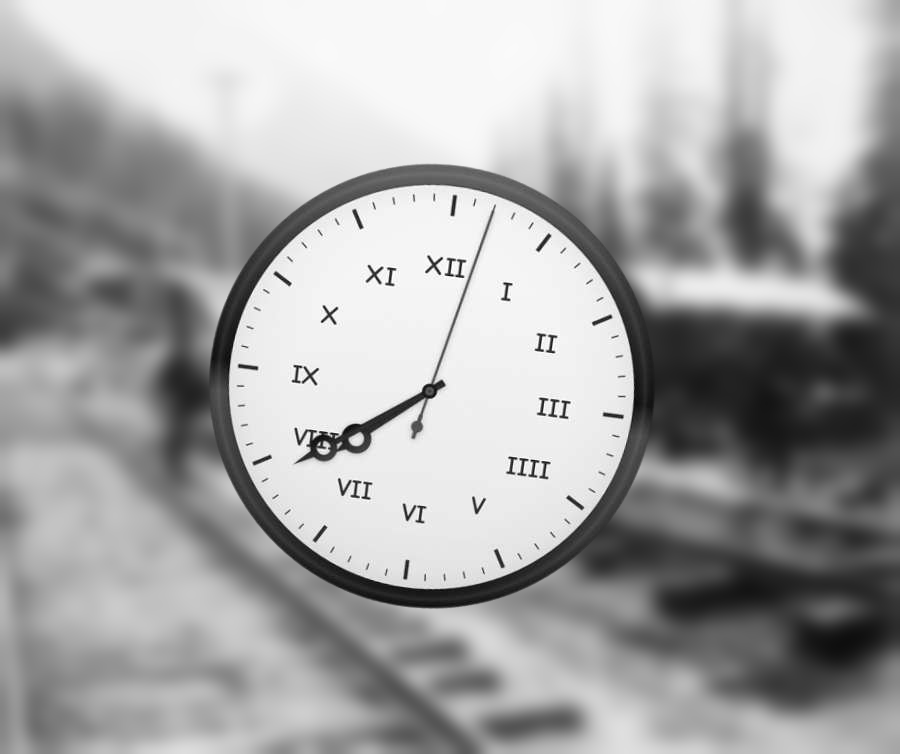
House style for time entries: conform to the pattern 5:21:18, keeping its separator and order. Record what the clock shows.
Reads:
7:39:02
